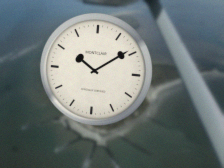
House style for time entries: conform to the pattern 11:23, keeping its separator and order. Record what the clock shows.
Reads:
10:09
